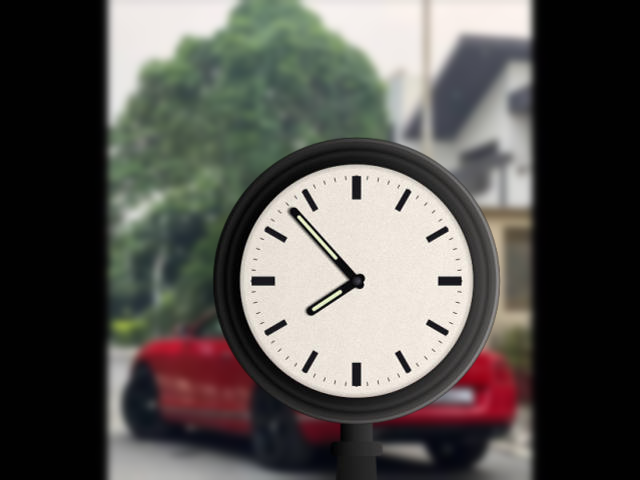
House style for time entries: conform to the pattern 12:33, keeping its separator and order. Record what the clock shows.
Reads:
7:53
